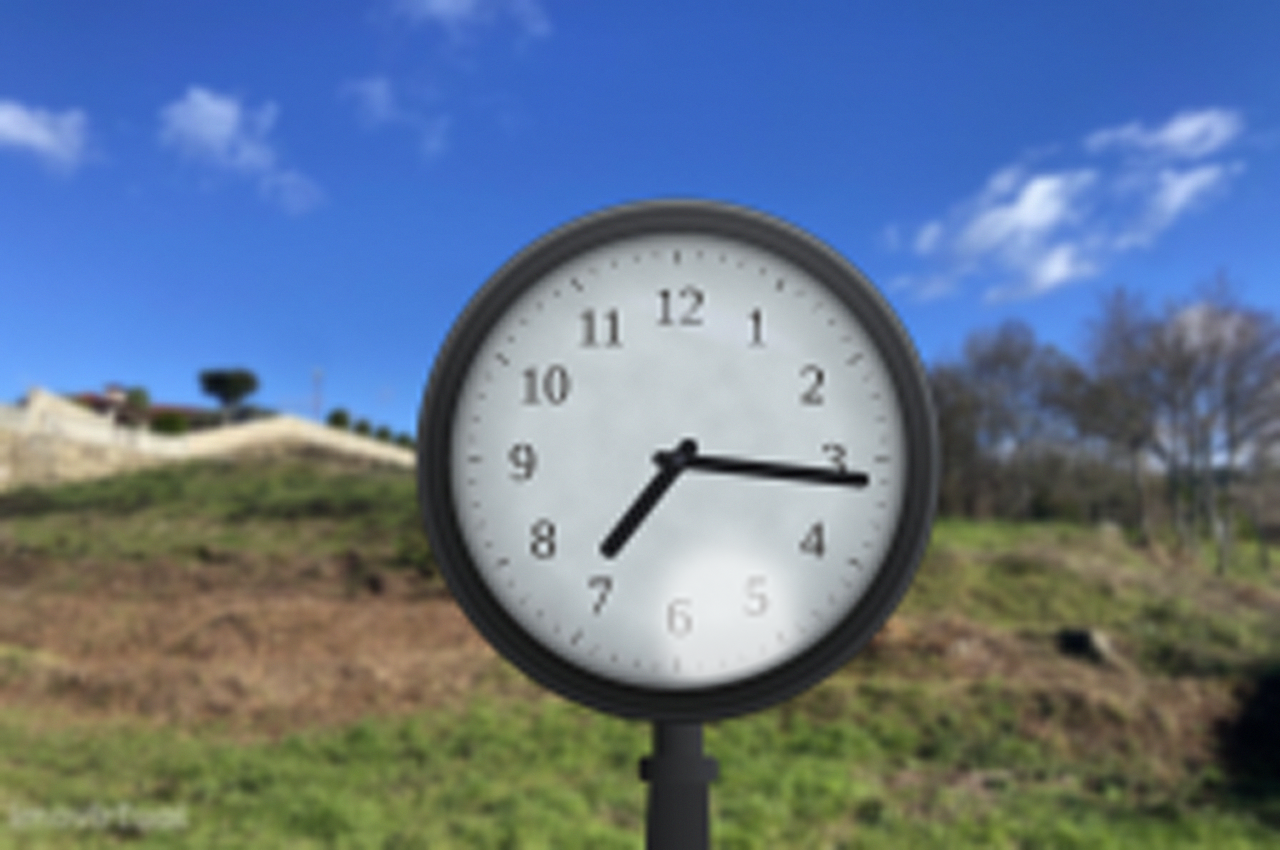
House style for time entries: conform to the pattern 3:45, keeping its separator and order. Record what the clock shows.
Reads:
7:16
